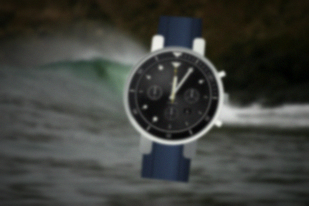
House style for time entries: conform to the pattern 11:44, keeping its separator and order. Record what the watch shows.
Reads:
12:05
